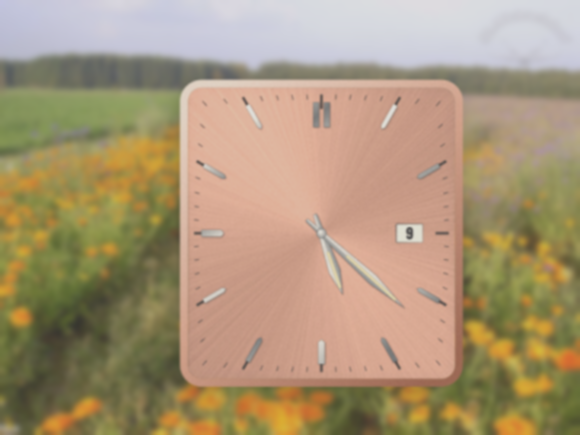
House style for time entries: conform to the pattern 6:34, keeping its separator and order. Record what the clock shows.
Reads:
5:22
